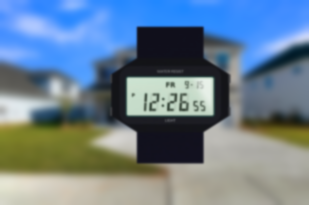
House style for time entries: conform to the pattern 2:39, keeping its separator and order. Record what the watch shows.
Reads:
12:26
